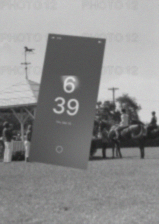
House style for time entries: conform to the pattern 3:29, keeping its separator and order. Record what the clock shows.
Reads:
6:39
